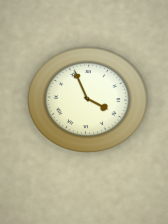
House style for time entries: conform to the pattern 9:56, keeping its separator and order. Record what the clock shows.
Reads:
3:56
